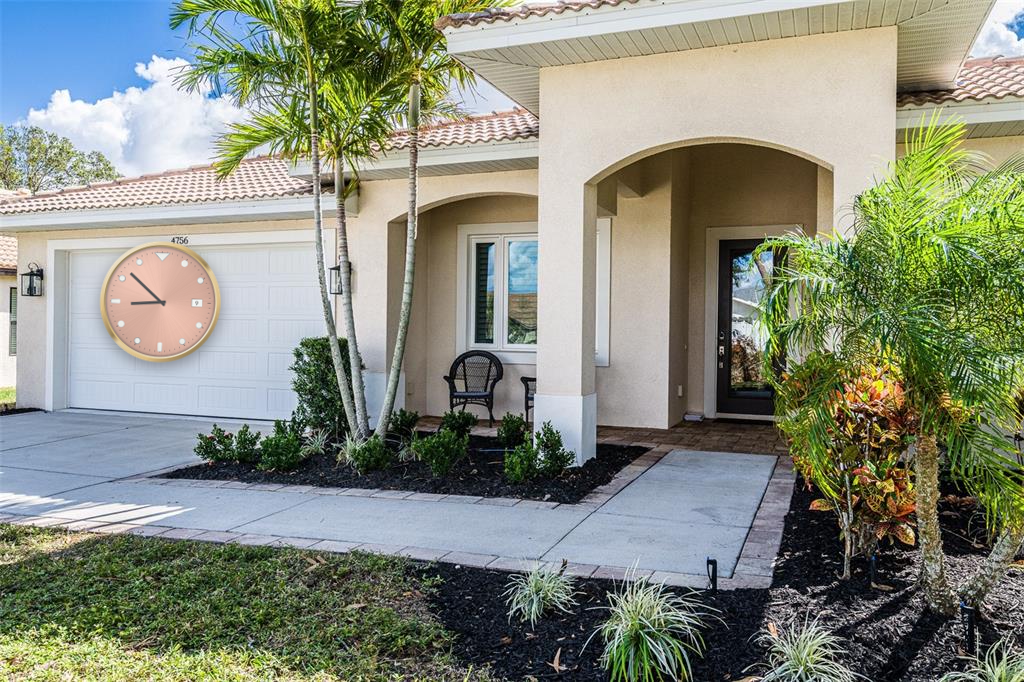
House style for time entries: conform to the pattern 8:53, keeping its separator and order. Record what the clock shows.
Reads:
8:52
